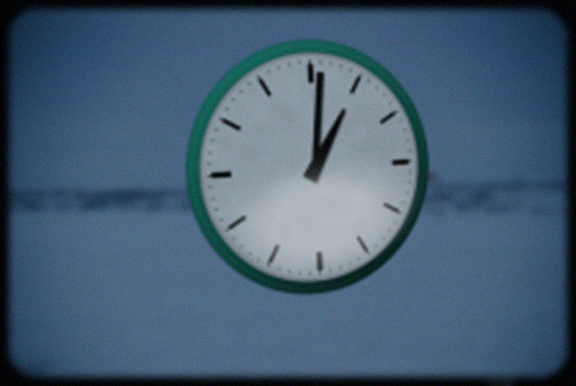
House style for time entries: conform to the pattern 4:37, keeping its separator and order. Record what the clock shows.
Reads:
1:01
